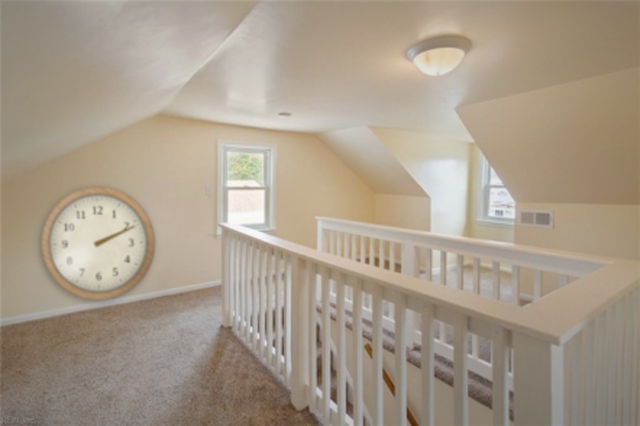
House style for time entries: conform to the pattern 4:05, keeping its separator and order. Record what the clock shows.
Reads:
2:11
